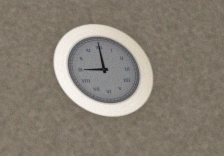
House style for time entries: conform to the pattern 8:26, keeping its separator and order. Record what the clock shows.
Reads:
9:00
